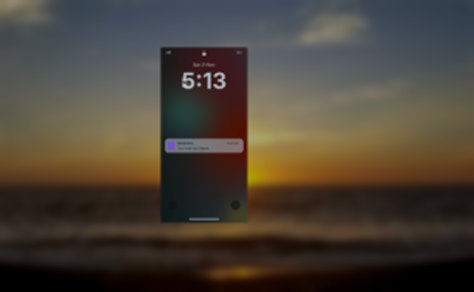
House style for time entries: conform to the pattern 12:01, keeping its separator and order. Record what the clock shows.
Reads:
5:13
